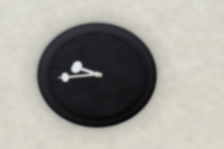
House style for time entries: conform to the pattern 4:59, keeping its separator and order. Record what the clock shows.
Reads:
9:44
